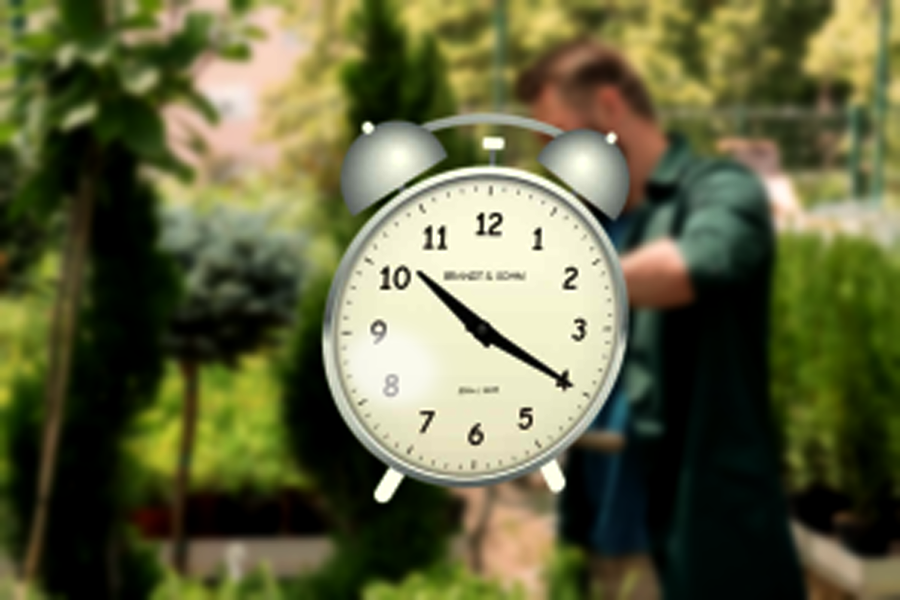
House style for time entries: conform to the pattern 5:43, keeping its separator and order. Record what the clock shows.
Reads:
10:20
